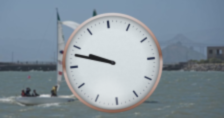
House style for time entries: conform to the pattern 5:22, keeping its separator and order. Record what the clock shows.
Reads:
9:48
